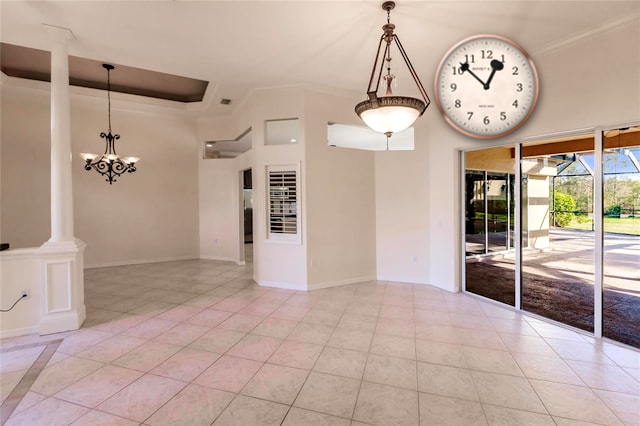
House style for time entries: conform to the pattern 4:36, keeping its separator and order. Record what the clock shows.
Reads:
12:52
